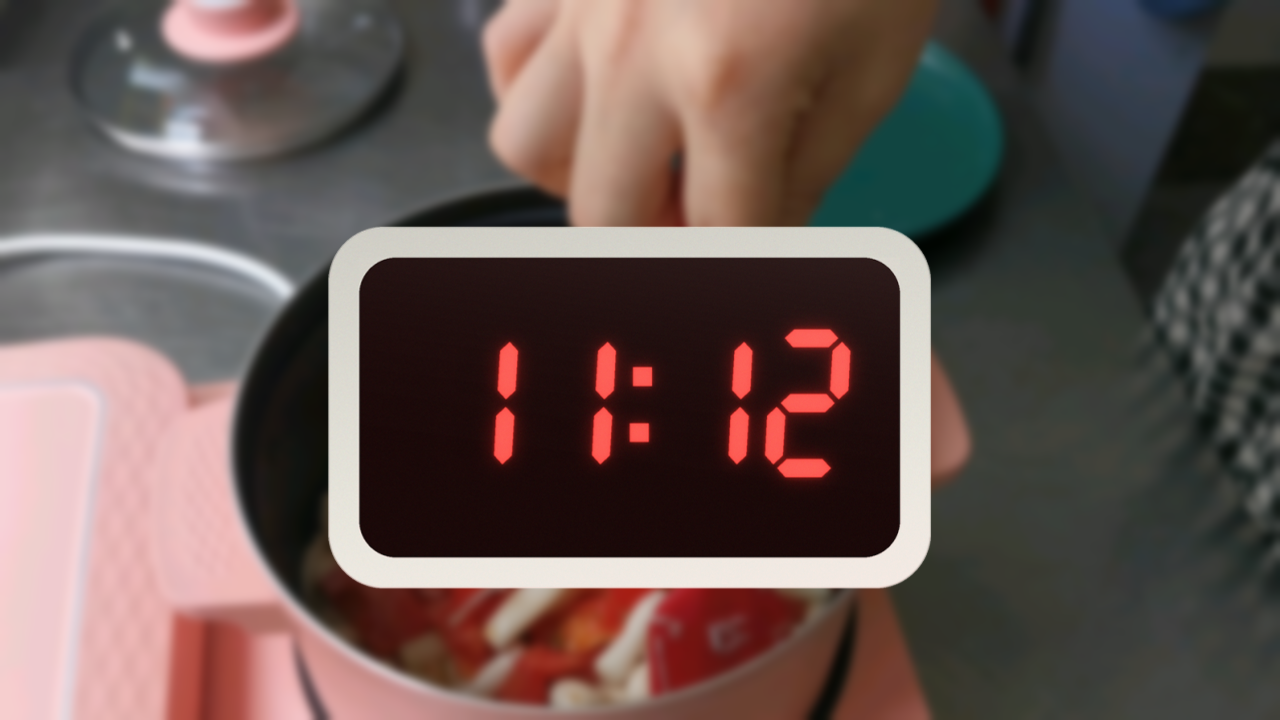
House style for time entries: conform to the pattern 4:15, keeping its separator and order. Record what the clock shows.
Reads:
11:12
